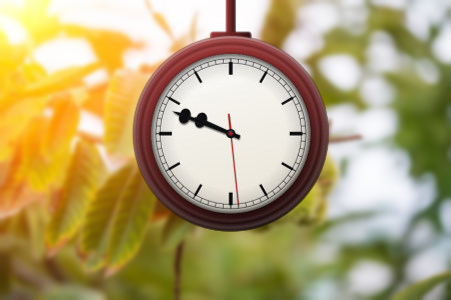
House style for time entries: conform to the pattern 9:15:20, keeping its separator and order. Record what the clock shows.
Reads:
9:48:29
